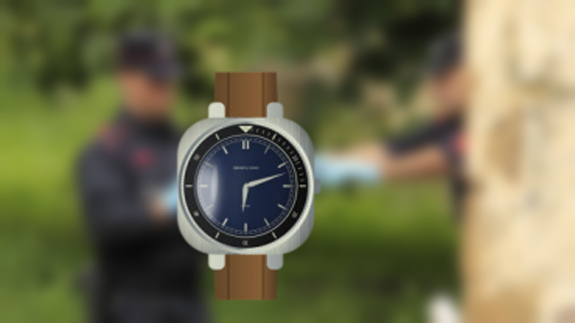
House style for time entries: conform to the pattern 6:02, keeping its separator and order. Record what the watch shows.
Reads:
6:12
